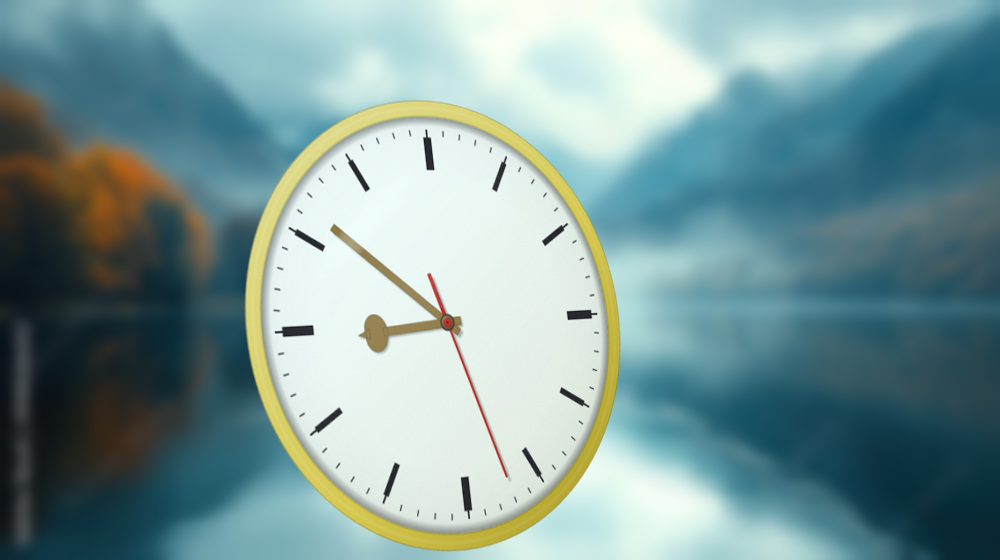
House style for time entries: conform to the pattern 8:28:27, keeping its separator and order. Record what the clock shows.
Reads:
8:51:27
